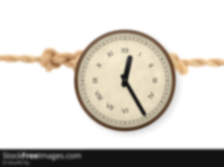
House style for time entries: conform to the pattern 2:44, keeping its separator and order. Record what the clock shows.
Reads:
12:25
